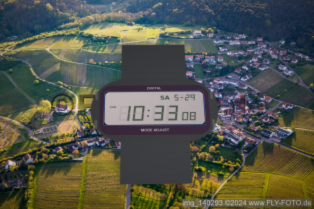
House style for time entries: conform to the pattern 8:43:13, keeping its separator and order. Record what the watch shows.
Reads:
10:33:08
